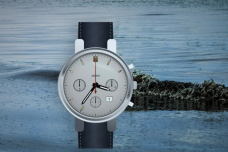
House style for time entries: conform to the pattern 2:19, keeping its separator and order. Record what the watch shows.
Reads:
3:36
